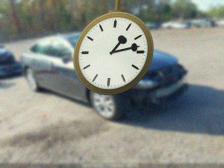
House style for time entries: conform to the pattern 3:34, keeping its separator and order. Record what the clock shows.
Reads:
1:13
